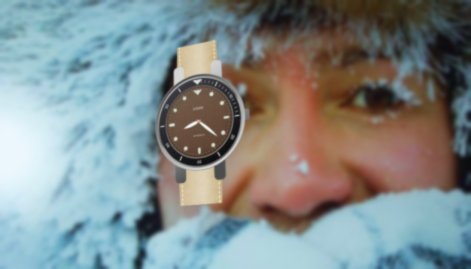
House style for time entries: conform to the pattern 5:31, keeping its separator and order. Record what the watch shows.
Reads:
8:22
